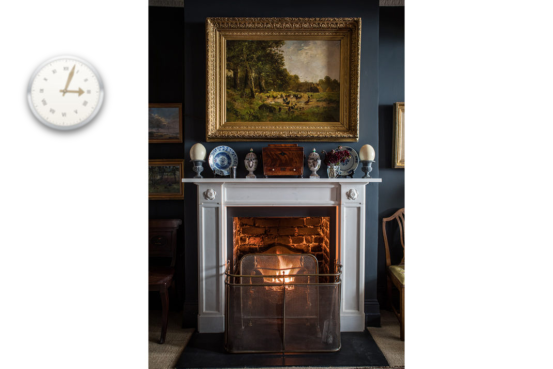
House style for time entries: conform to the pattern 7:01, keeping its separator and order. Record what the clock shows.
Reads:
3:03
